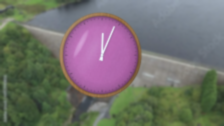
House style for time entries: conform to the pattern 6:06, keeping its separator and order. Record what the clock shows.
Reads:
12:04
